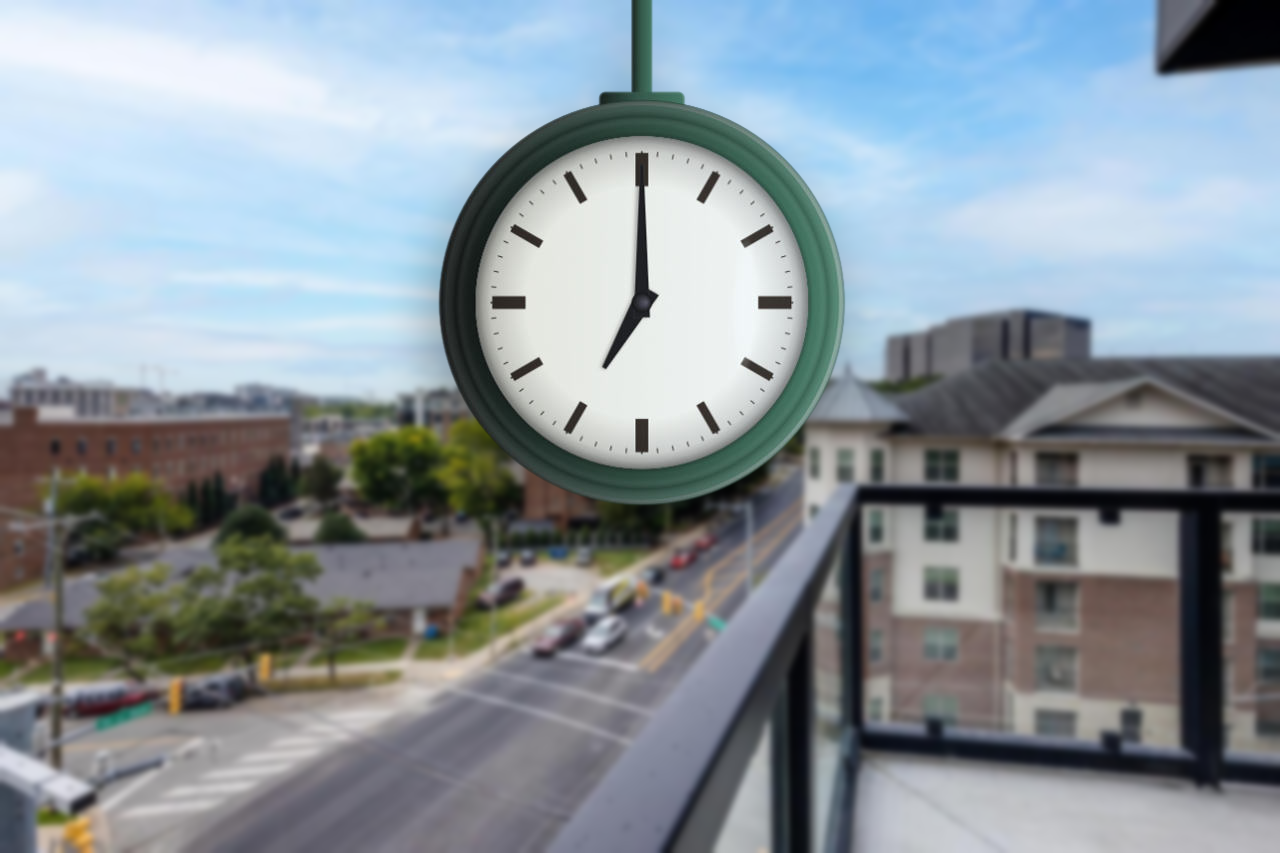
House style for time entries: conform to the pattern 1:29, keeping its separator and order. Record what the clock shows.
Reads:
7:00
